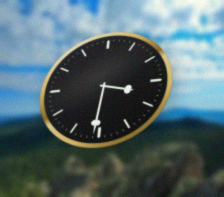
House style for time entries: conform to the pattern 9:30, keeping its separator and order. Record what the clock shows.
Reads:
3:31
